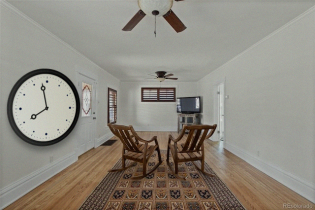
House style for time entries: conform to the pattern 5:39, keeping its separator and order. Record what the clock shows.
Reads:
7:58
